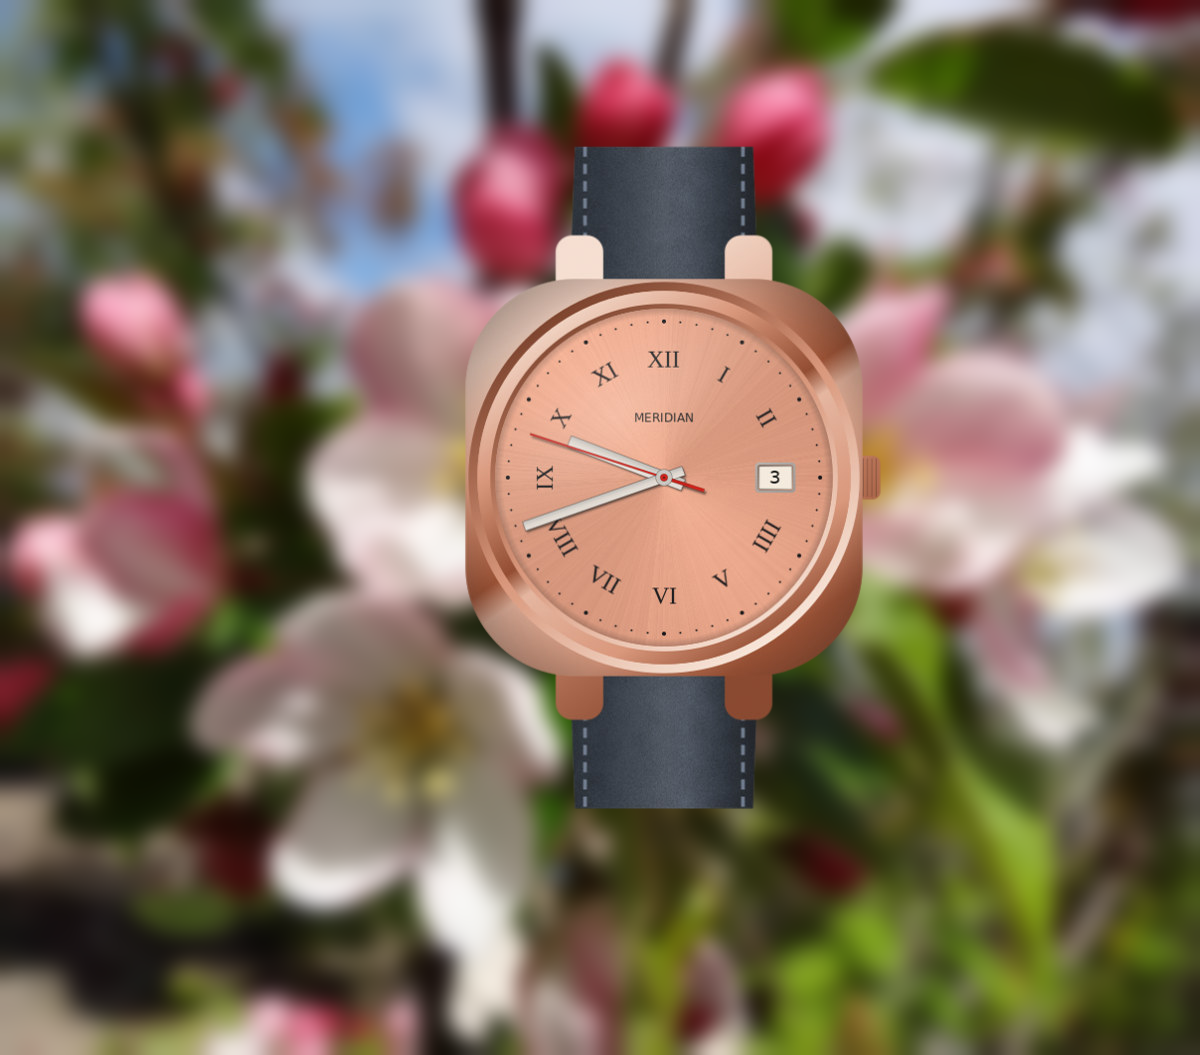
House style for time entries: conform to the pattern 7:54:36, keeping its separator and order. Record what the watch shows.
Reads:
9:41:48
